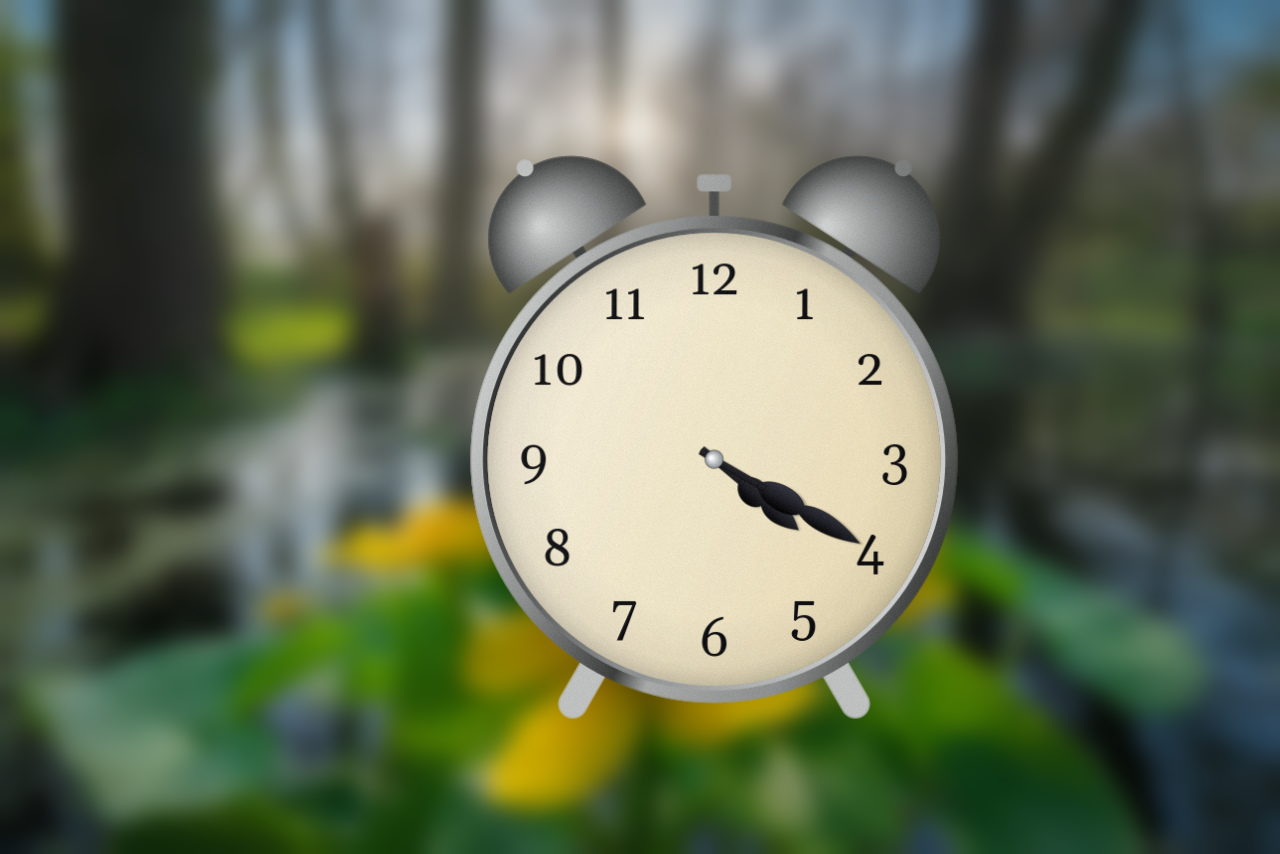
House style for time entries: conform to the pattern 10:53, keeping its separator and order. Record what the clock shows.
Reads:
4:20
